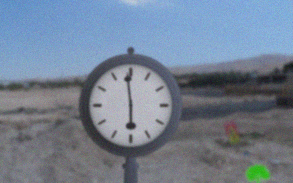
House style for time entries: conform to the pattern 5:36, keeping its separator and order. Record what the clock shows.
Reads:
5:59
